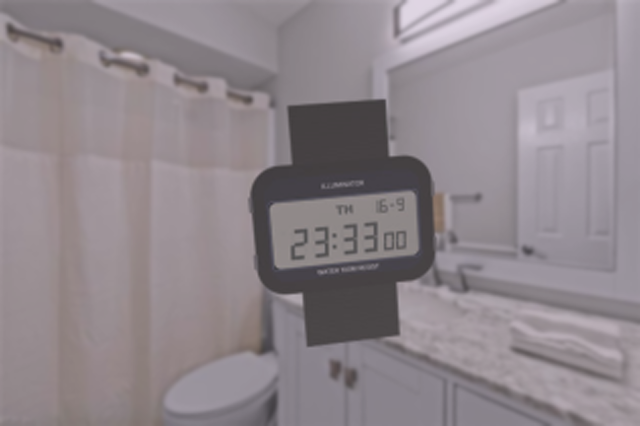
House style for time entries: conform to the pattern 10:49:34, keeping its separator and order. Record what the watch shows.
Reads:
23:33:00
